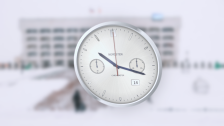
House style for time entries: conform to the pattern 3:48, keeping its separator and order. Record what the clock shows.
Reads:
10:18
